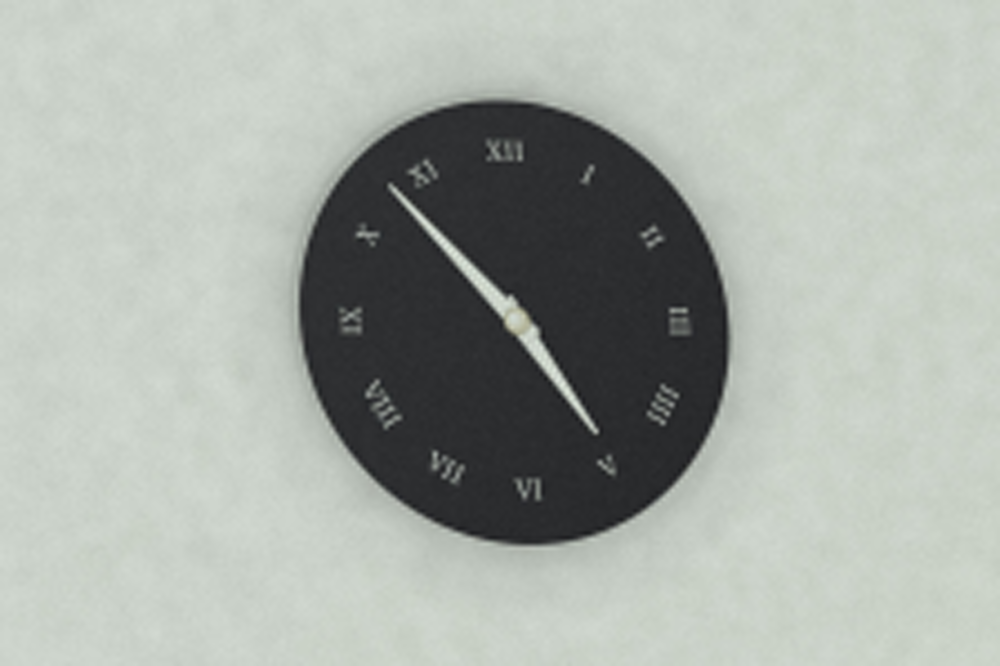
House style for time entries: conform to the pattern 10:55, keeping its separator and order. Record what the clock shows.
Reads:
4:53
